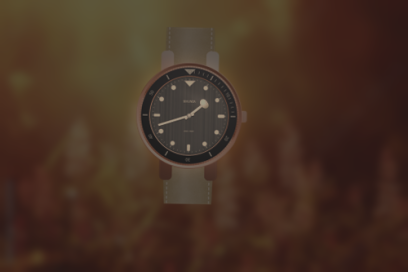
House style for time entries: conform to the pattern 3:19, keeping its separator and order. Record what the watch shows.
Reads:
1:42
